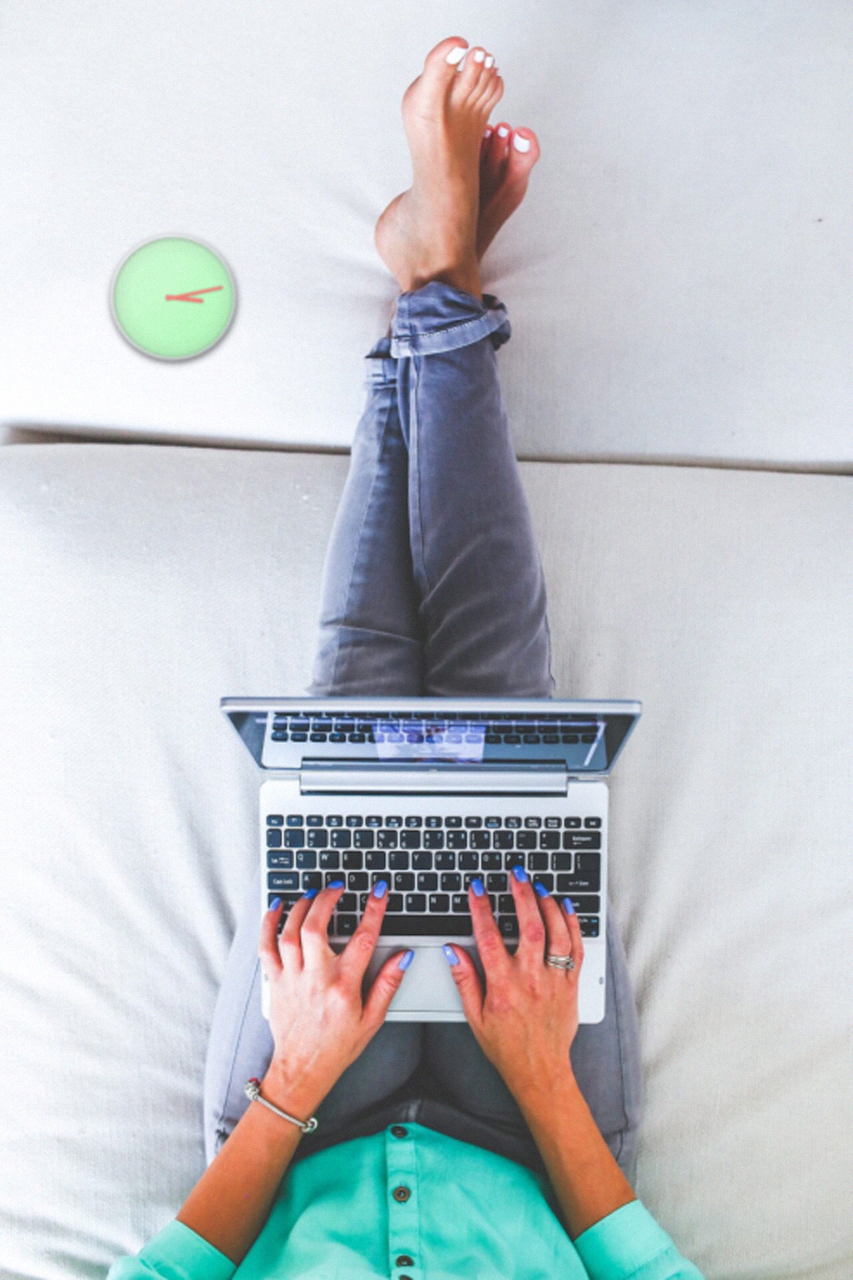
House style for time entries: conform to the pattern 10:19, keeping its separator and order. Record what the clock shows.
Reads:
3:13
